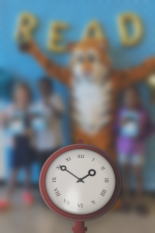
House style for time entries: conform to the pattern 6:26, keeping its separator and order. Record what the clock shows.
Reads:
1:51
